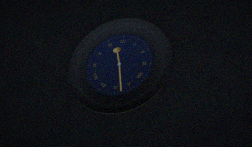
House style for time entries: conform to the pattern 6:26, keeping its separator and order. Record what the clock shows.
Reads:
11:28
